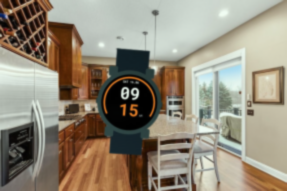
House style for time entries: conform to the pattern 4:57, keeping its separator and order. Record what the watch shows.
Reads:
9:15
